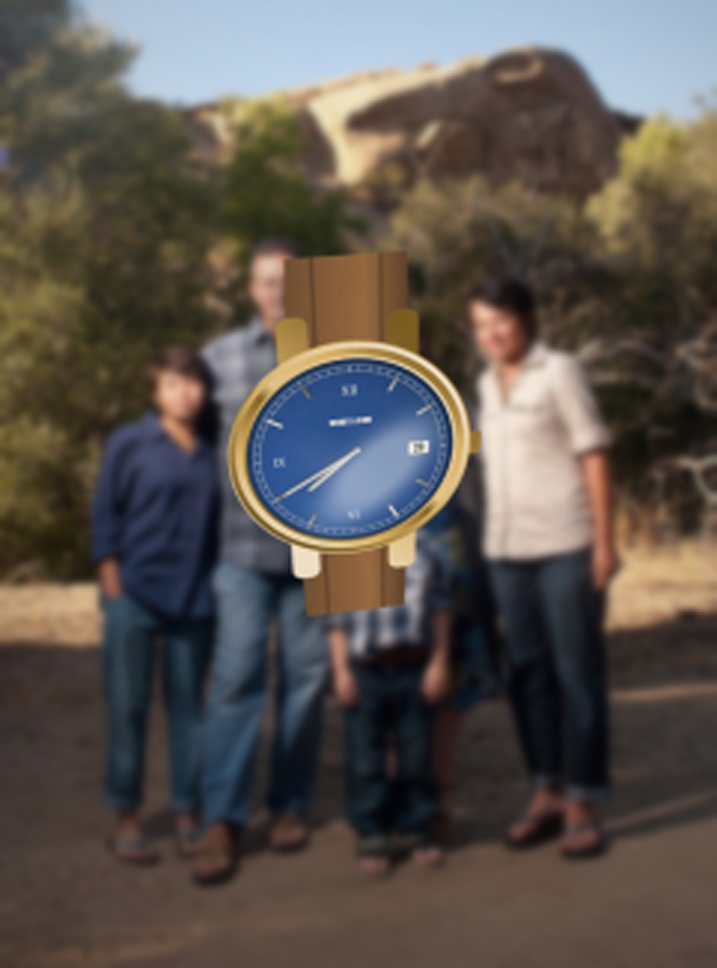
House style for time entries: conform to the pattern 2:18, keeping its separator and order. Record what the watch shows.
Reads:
7:40
